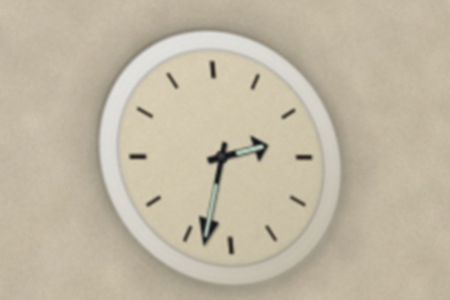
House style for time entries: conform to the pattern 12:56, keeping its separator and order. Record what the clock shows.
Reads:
2:33
